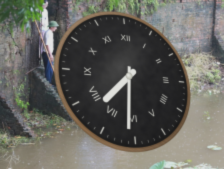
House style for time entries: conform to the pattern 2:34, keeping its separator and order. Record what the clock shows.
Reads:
7:31
